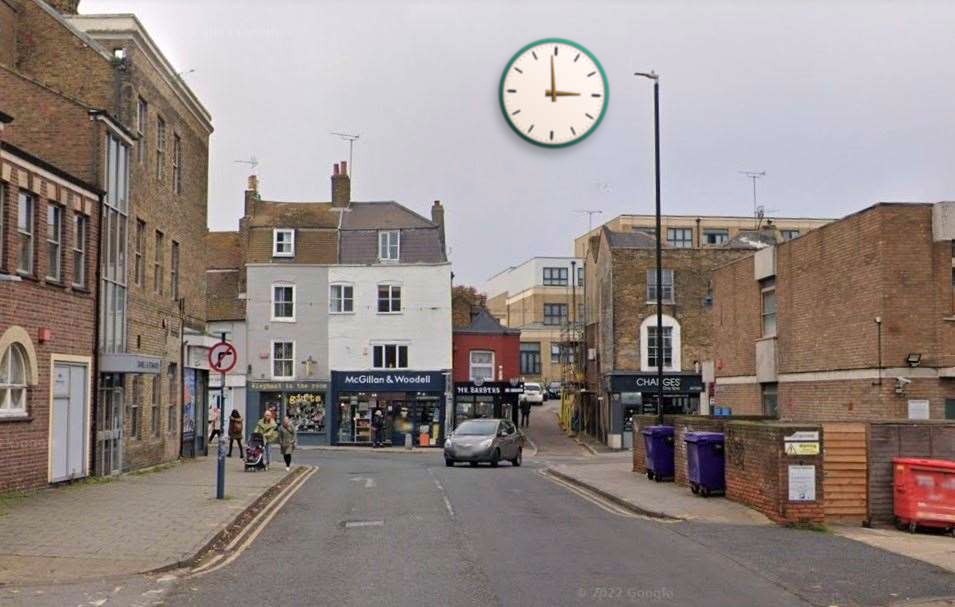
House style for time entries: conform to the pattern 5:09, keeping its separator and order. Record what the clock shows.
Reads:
2:59
